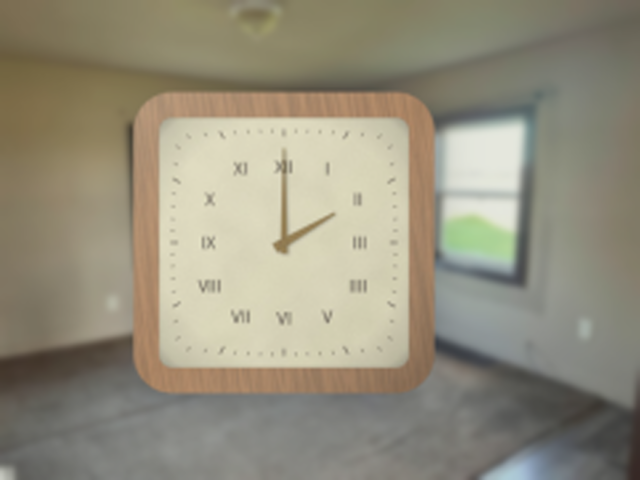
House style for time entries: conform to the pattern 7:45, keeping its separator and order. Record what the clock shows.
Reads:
2:00
